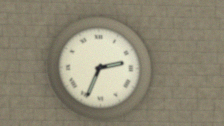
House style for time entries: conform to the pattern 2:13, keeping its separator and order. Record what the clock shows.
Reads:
2:34
